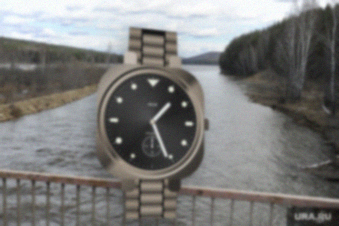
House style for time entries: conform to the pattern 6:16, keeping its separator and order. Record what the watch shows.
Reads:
1:26
